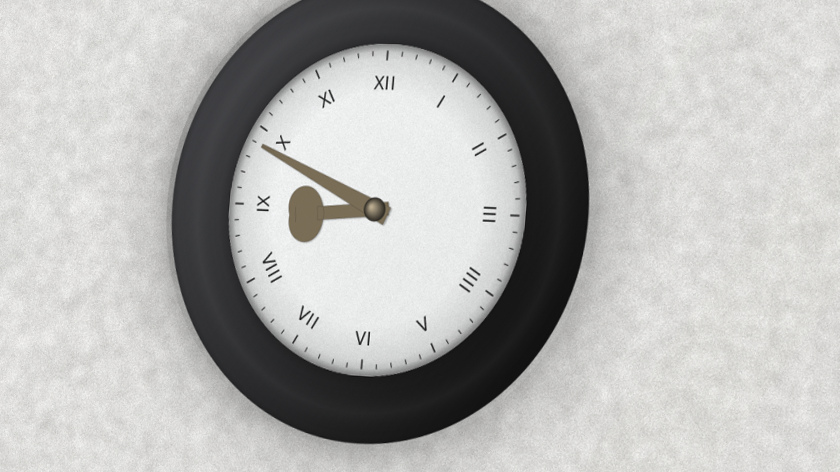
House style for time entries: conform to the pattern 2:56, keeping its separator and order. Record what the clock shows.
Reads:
8:49
